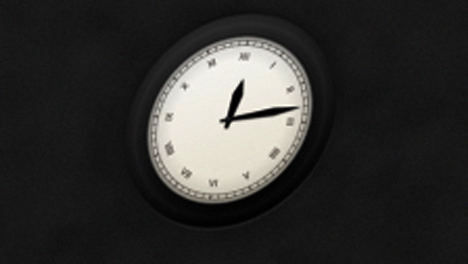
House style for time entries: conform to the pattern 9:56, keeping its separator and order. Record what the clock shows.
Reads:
12:13
